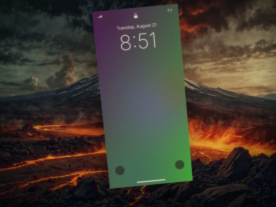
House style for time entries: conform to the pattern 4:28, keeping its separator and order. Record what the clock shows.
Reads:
8:51
